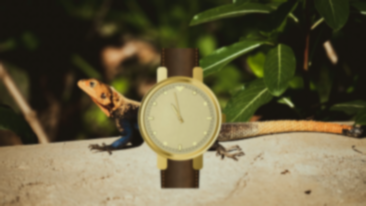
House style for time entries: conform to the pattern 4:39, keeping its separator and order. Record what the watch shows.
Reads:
10:58
